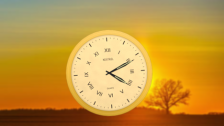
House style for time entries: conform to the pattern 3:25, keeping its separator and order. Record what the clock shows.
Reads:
4:11
